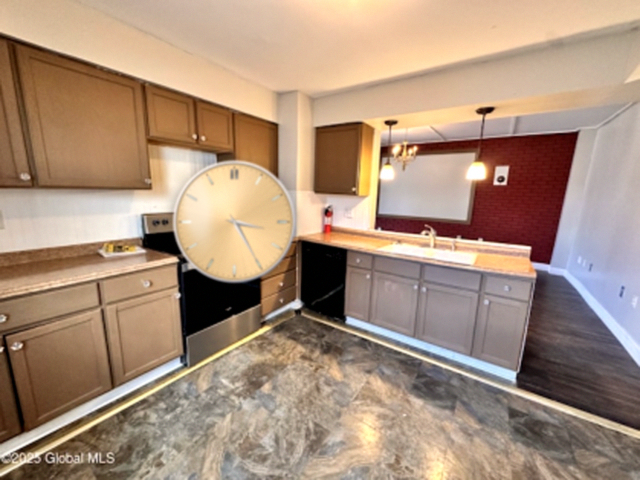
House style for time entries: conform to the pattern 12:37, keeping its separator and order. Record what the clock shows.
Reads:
3:25
